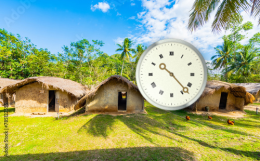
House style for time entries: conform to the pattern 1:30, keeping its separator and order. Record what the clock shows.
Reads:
10:23
